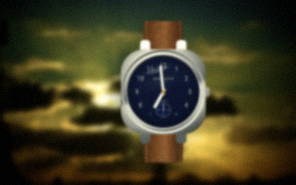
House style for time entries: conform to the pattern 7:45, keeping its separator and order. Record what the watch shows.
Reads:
6:59
